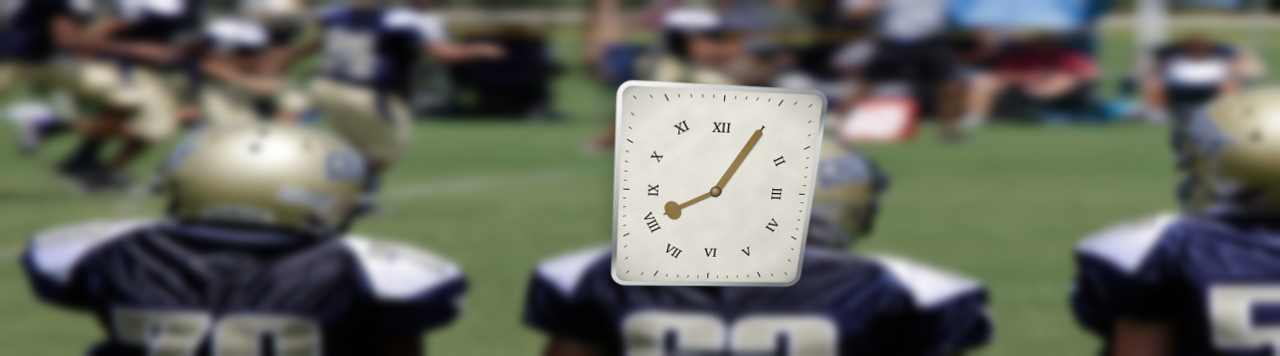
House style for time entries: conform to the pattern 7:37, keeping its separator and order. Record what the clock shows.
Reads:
8:05
